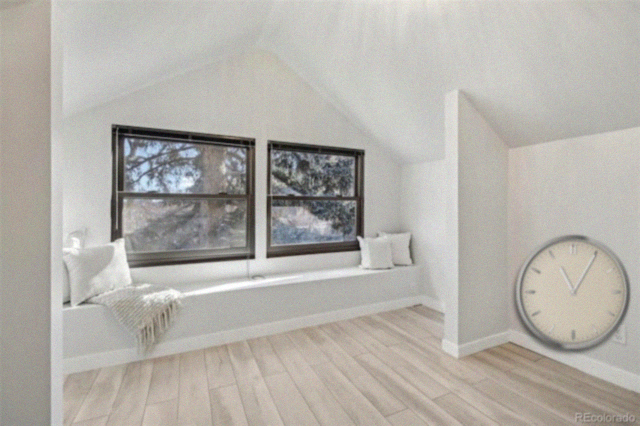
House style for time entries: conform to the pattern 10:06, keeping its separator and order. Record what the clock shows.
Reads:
11:05
